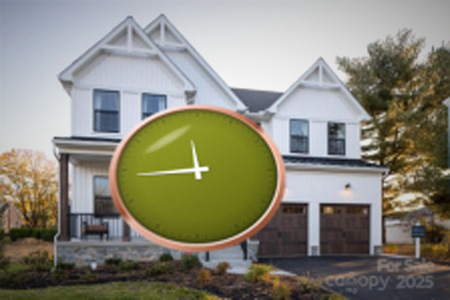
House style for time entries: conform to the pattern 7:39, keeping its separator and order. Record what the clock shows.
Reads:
11:44
